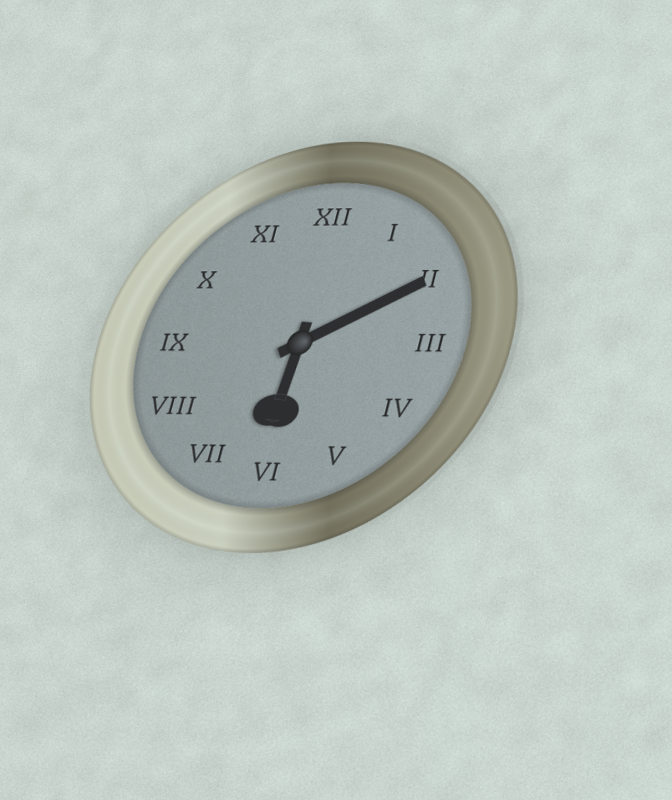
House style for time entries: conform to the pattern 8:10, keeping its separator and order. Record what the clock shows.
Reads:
6:10
